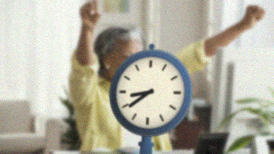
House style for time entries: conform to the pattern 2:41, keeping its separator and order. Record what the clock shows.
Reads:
8:39
